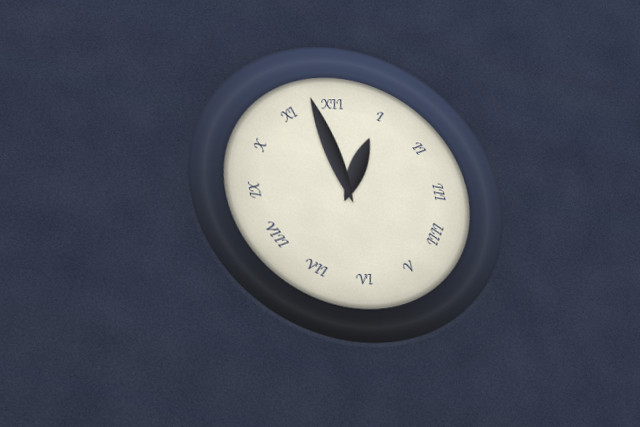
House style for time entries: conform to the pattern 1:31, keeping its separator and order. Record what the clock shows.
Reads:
12:58
